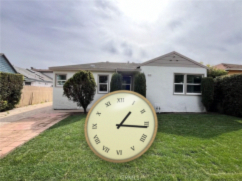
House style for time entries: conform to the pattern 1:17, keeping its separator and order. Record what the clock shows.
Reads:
1:16
